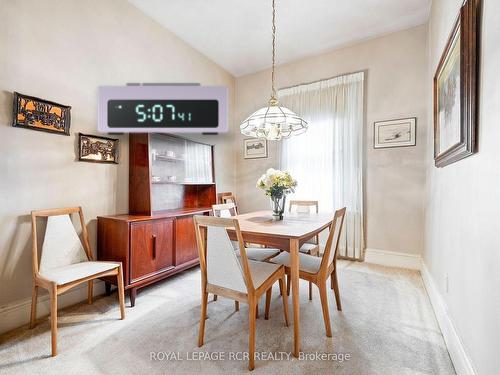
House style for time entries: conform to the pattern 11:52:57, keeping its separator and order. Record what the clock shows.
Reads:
5:07:41
